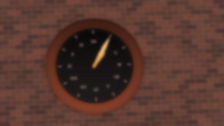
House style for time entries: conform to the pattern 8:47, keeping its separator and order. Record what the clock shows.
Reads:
1:05
